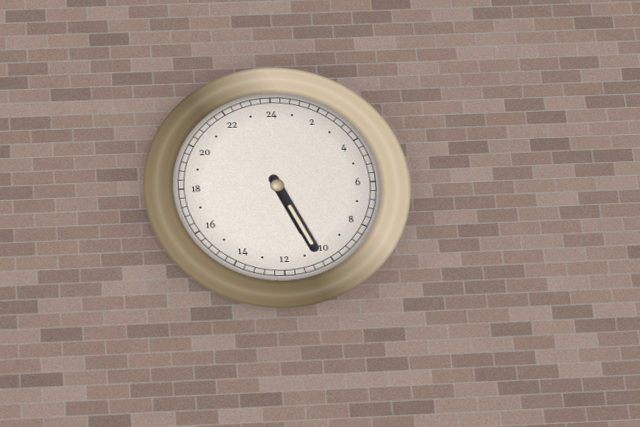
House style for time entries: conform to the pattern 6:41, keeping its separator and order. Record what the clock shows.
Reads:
10:26
